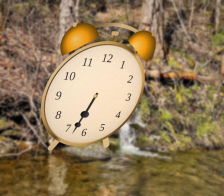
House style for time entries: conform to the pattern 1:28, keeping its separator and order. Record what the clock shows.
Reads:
6:33
